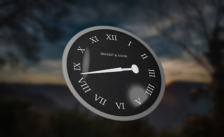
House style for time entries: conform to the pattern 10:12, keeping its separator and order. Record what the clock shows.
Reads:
2:43
